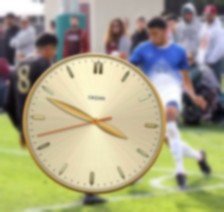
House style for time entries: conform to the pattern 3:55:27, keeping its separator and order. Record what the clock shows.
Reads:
3:48:42
